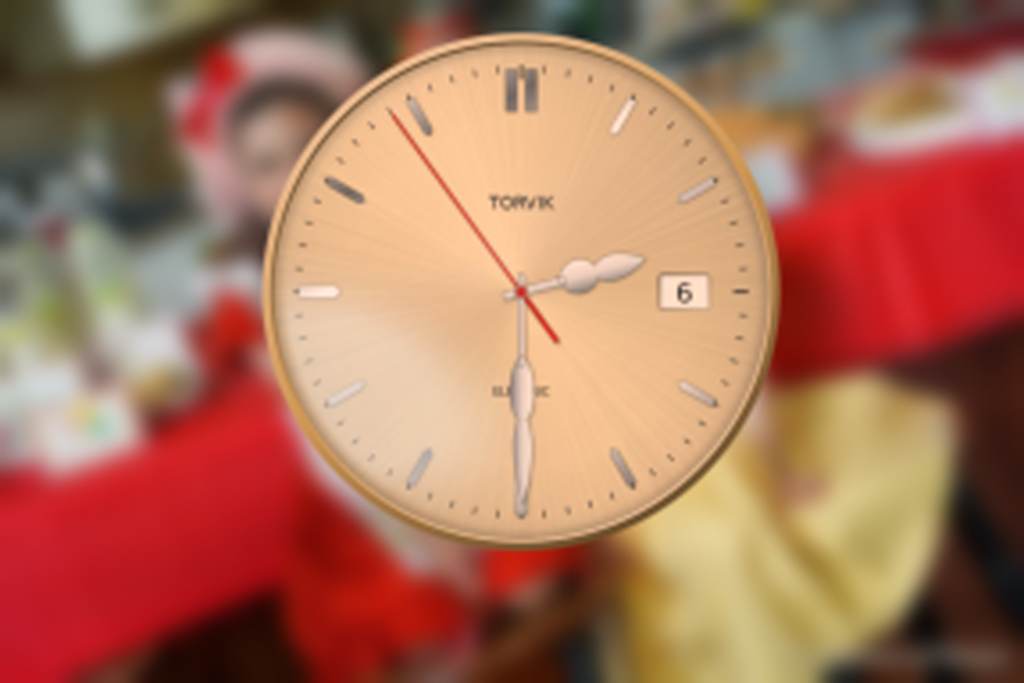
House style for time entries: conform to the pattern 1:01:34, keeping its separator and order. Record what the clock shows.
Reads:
2:29:54
